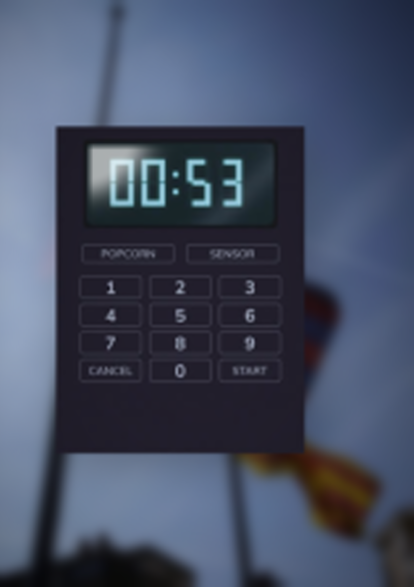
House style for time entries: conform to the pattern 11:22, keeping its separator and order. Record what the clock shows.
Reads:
0:53
